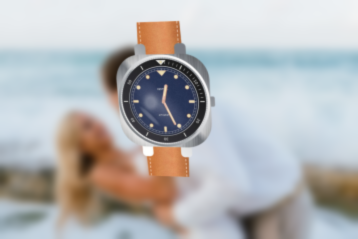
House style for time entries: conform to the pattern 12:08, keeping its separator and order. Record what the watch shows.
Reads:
12:26
